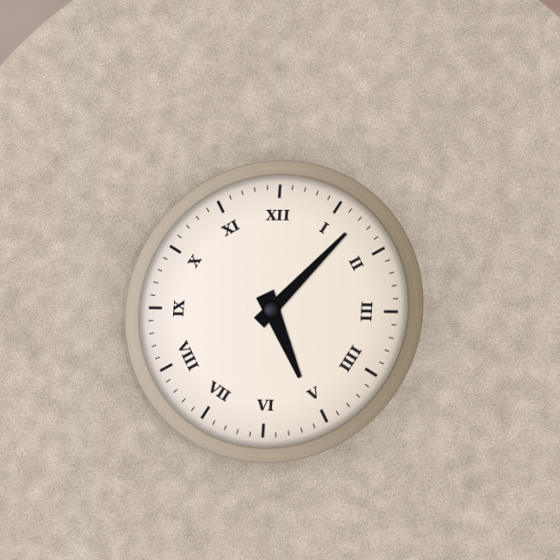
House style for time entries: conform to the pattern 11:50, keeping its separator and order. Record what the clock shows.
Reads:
5:07
